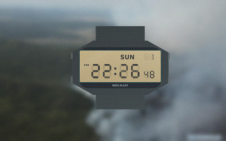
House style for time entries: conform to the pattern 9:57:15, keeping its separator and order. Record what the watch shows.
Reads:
22:26:48
